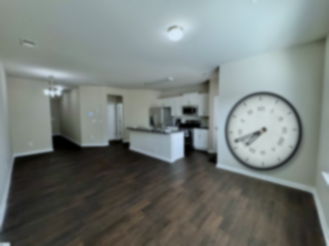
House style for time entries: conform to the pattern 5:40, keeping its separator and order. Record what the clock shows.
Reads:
7:42
